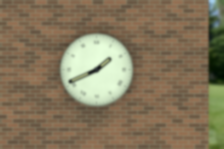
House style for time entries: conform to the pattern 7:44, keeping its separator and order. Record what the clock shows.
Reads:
1:41
